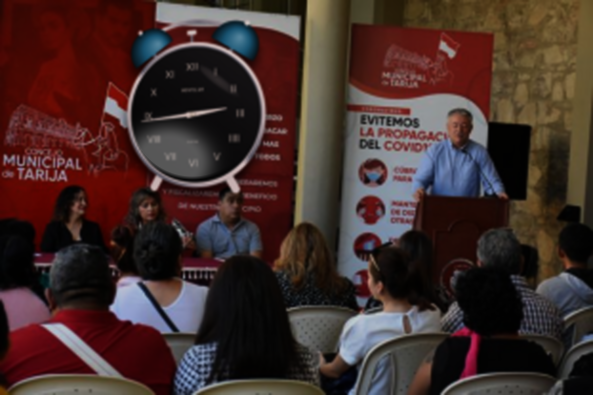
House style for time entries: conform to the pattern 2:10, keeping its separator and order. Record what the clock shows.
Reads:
2:44
